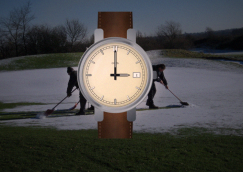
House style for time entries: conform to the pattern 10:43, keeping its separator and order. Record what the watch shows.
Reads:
3:00
